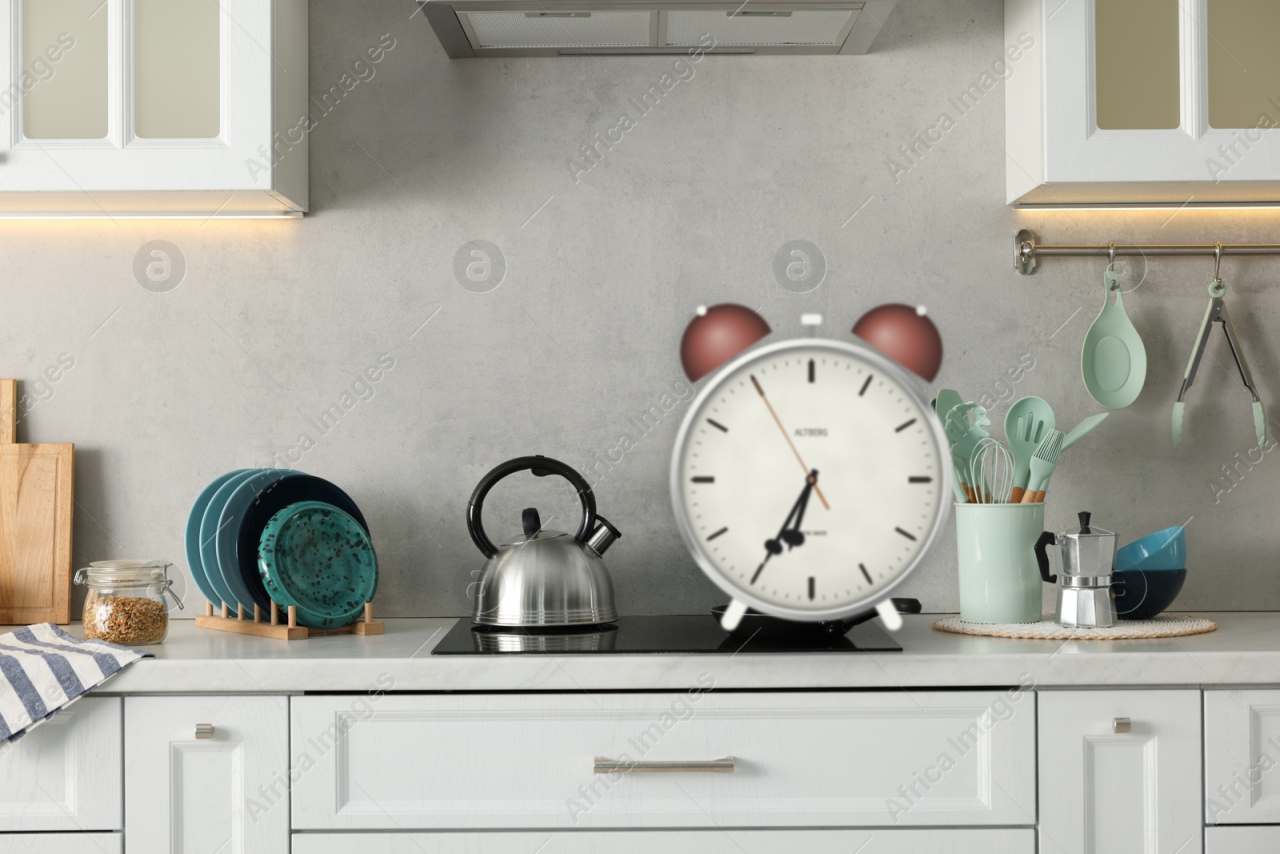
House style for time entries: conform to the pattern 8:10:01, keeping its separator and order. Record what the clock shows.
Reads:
6:34:55
